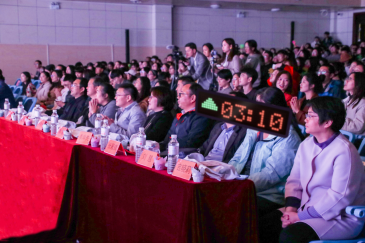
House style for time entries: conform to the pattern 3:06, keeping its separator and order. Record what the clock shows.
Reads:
3:10
